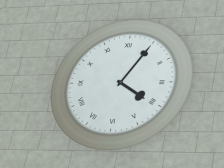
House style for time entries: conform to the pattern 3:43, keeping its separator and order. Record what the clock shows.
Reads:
4:05
